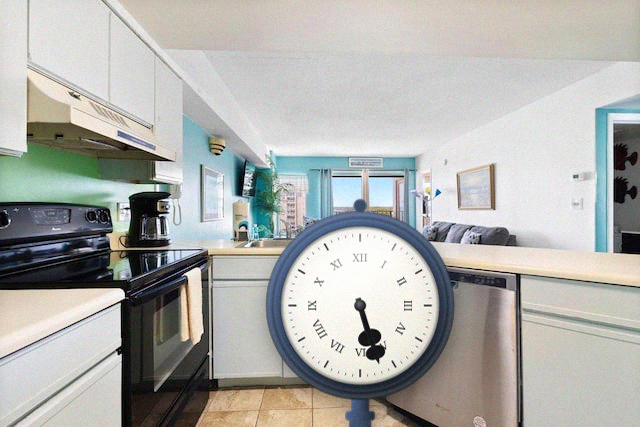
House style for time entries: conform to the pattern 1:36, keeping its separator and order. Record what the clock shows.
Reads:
5:27
